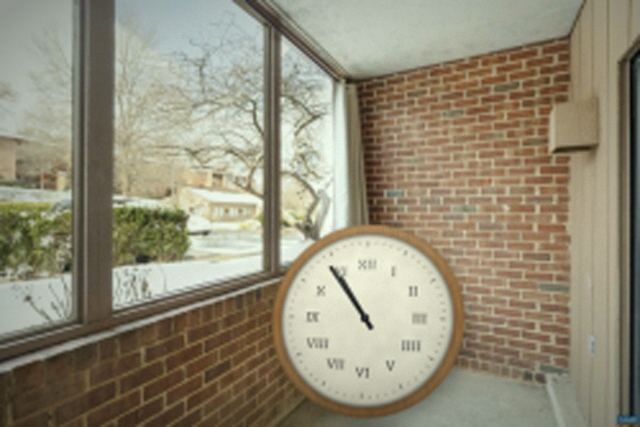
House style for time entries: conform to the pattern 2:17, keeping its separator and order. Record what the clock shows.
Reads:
10:54
